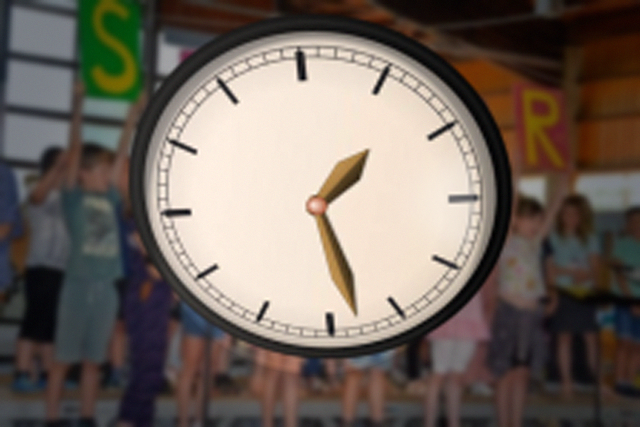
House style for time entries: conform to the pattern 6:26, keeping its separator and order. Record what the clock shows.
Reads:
1:28
